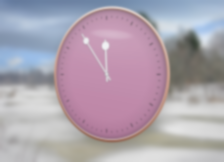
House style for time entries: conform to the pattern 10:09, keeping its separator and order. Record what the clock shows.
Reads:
11:54
